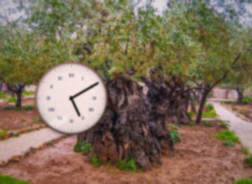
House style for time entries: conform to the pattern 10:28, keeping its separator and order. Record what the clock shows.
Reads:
5:10
